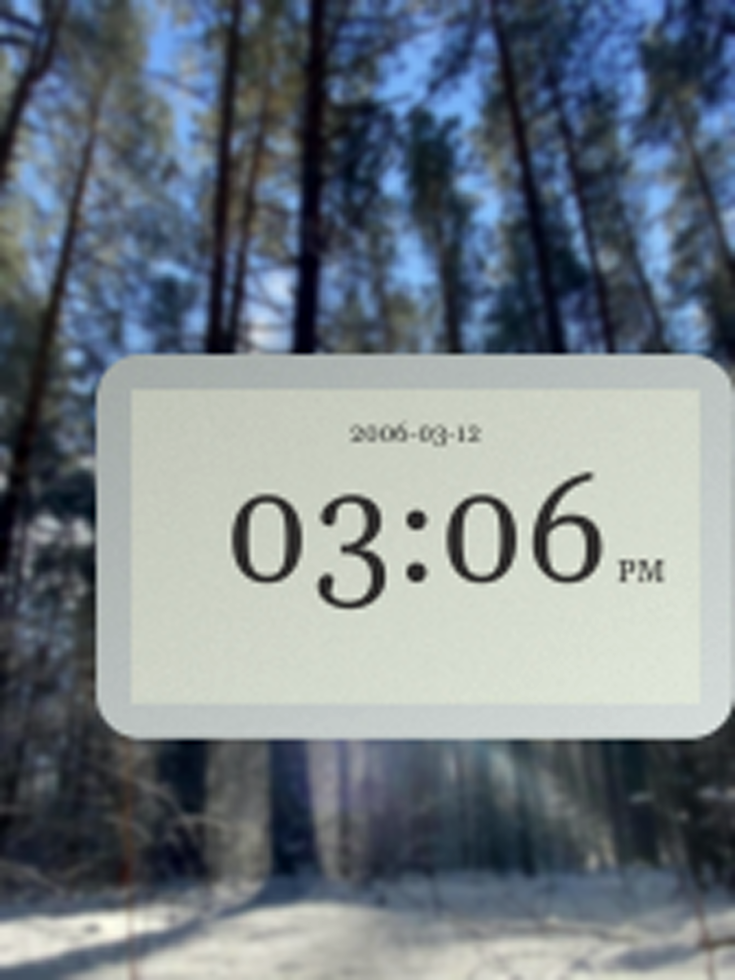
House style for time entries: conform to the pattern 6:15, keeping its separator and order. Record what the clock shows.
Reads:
3:06
